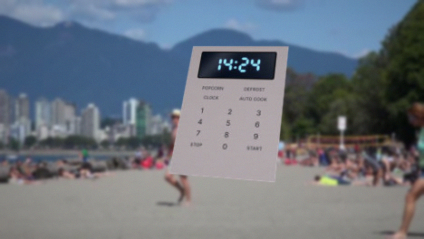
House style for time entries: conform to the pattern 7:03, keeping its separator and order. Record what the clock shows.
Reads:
14:24
